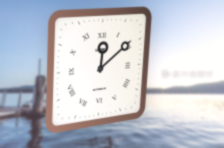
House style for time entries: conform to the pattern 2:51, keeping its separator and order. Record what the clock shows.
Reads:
12:09
